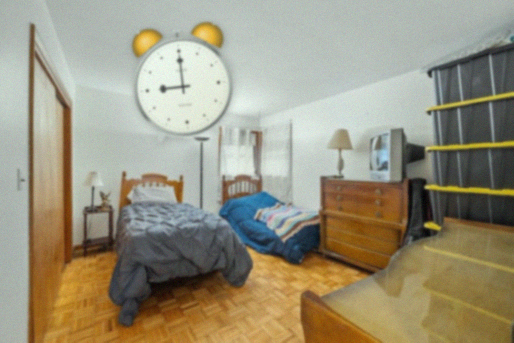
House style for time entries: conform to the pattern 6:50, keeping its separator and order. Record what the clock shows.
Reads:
9:00
